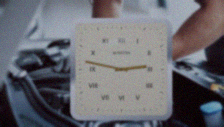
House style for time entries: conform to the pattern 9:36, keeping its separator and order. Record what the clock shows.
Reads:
2:47
